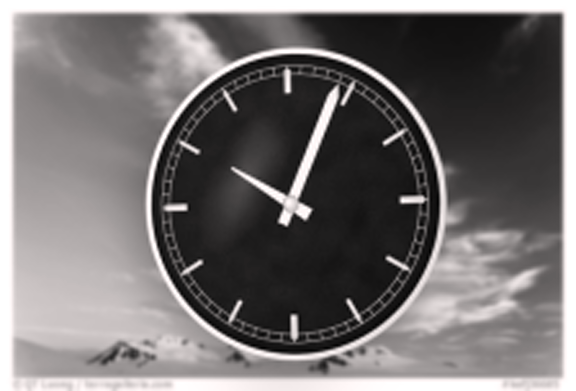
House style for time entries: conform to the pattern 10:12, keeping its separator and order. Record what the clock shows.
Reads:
10:04
